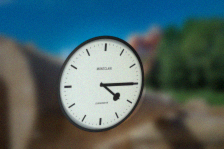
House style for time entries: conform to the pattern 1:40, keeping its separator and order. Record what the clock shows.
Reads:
4:15
